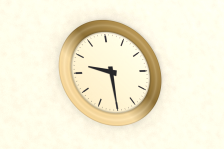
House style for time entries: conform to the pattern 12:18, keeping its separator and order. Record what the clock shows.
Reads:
9:30
